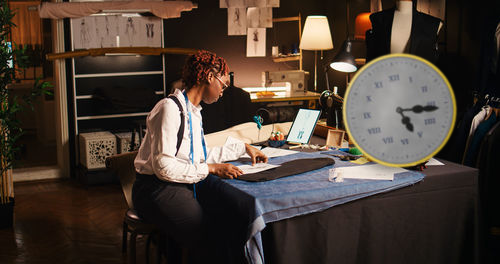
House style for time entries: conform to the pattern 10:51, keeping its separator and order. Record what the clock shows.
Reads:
5:16
